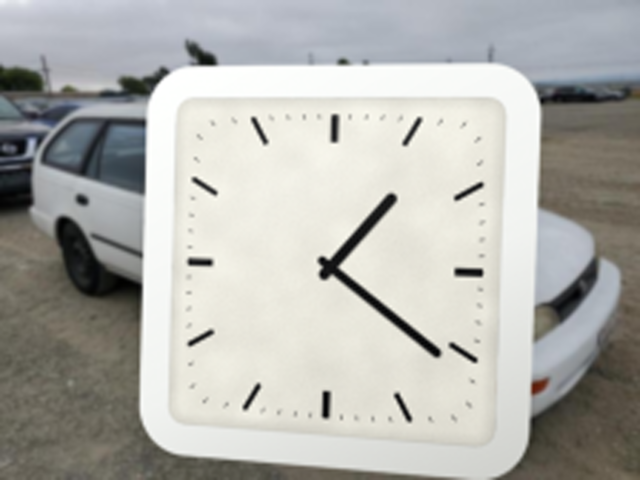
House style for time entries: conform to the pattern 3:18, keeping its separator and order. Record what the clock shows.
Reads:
1:21
